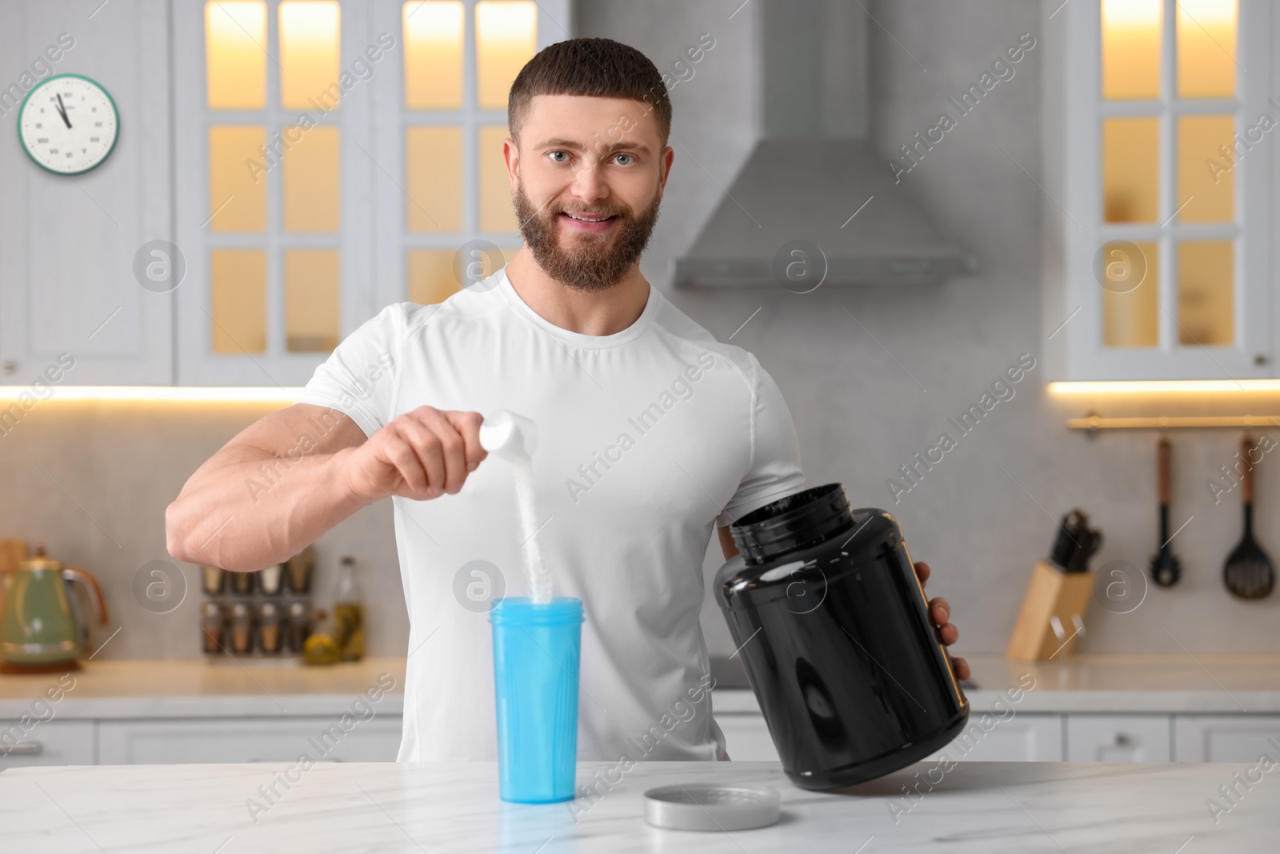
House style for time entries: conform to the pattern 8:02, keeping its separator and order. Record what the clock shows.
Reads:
10:57
